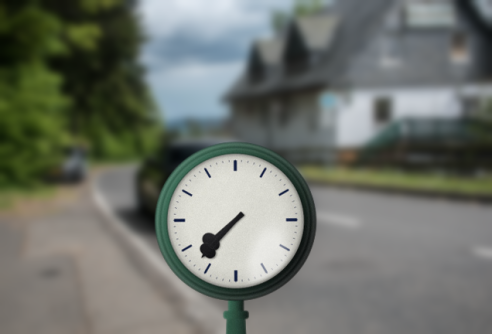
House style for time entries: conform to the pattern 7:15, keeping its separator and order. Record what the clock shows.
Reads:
7:37
